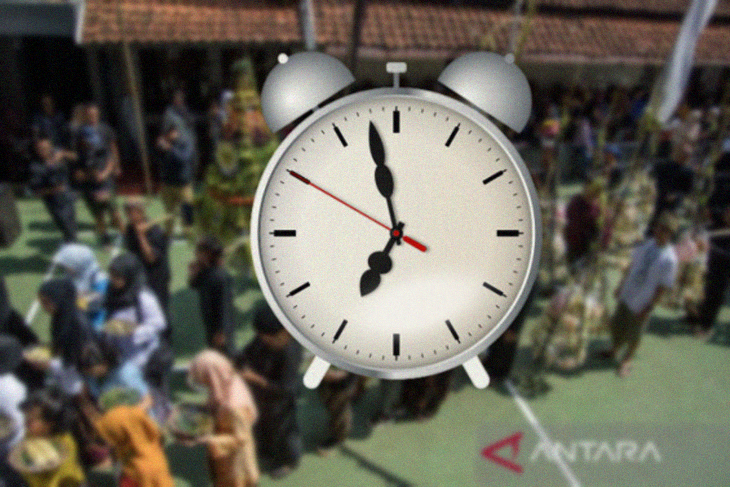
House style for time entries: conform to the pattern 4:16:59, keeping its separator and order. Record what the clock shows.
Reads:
6:57:50
